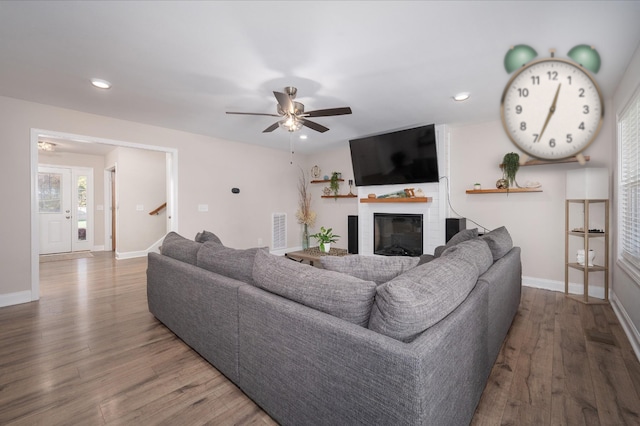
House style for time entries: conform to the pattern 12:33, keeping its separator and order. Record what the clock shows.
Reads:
12:34
